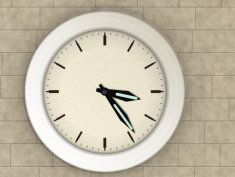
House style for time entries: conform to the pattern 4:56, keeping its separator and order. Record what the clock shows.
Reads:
3:24
